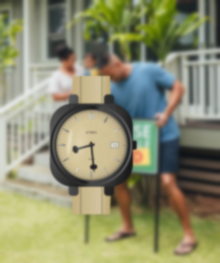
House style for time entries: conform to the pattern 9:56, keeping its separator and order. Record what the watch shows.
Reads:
8:29
